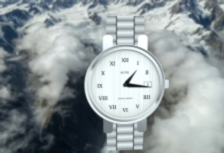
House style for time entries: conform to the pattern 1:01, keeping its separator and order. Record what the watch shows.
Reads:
1:16
